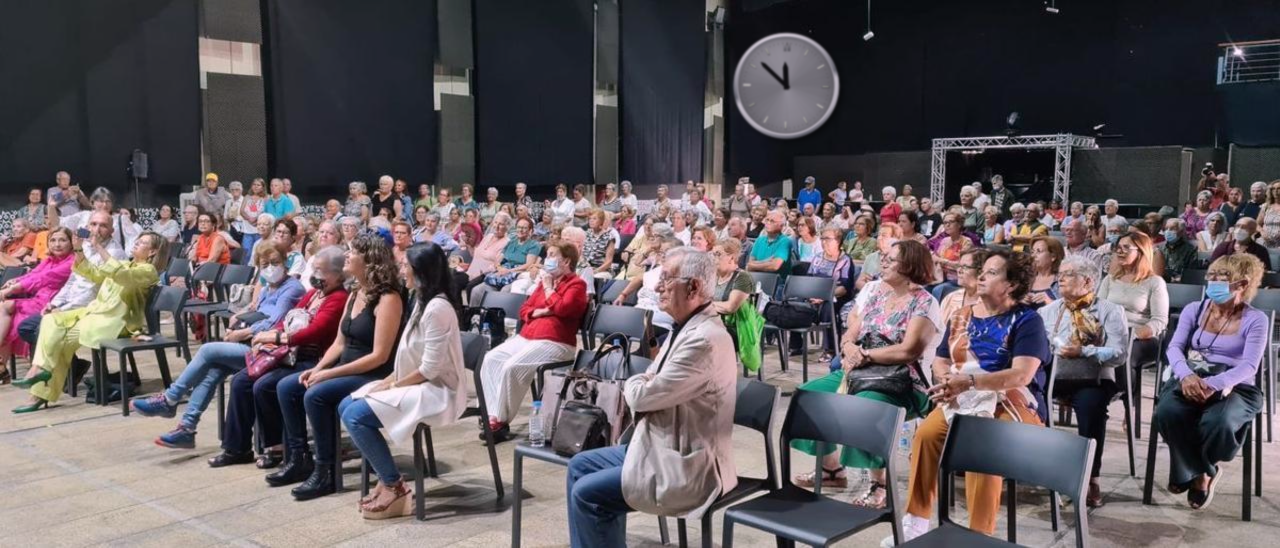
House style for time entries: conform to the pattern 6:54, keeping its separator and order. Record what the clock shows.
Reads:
11:52
